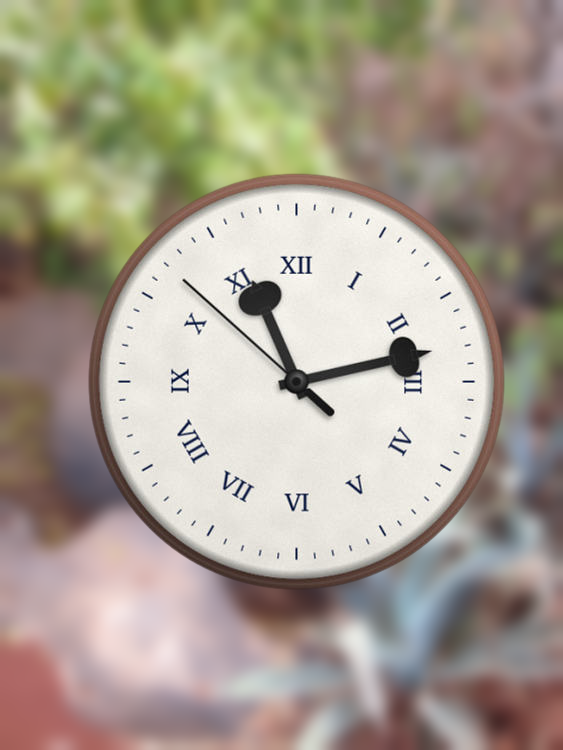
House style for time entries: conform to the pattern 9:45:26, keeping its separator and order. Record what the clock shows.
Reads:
11:12:52
